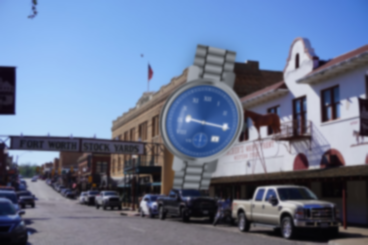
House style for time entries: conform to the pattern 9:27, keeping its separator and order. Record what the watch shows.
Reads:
9:16
